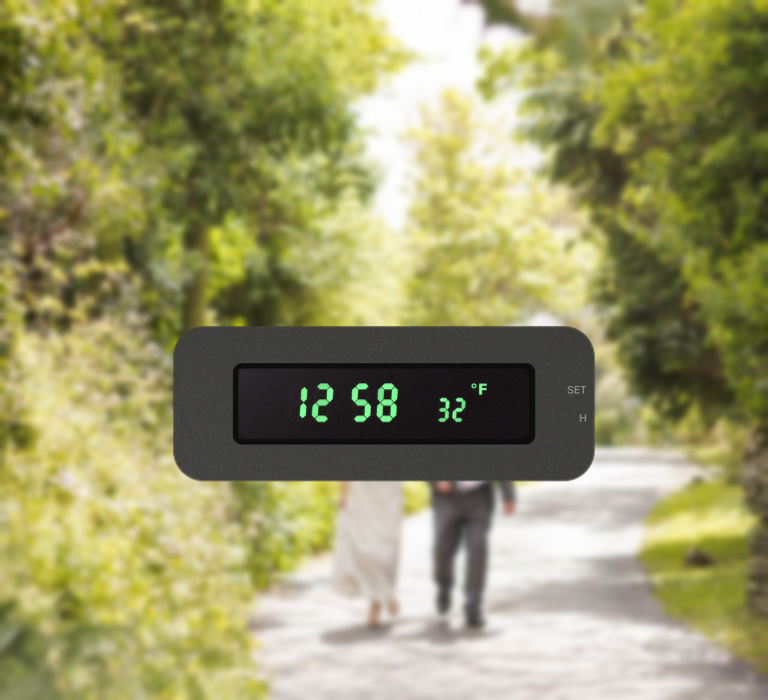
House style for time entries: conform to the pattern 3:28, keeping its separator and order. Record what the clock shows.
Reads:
12:58
